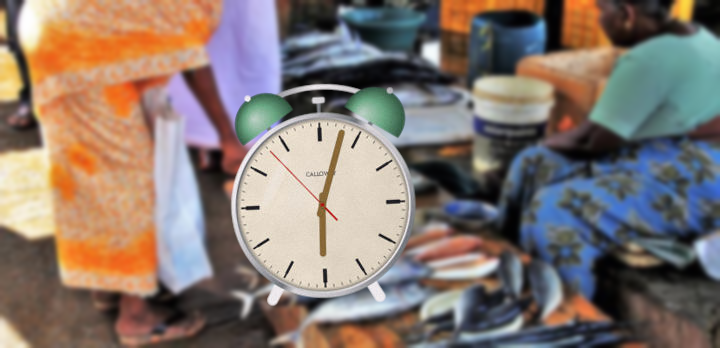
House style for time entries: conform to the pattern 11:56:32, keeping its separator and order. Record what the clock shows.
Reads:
6:02:53
